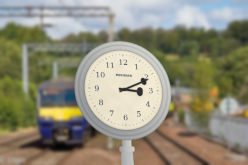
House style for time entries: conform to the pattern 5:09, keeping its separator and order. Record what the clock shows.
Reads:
3:11
